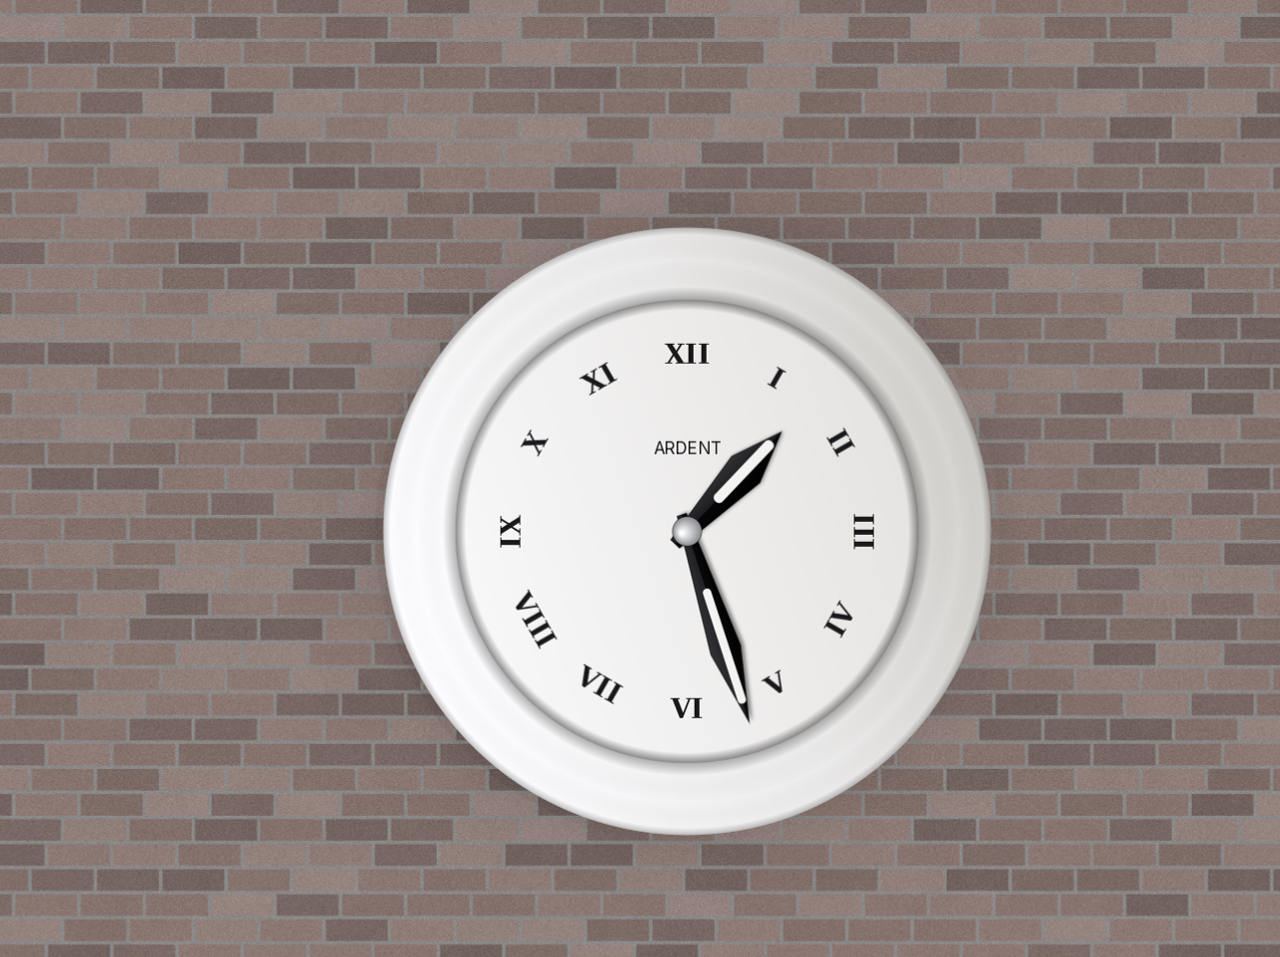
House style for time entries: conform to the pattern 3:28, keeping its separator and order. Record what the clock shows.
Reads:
1:27
